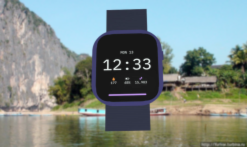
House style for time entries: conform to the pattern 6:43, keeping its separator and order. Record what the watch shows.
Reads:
12:33
